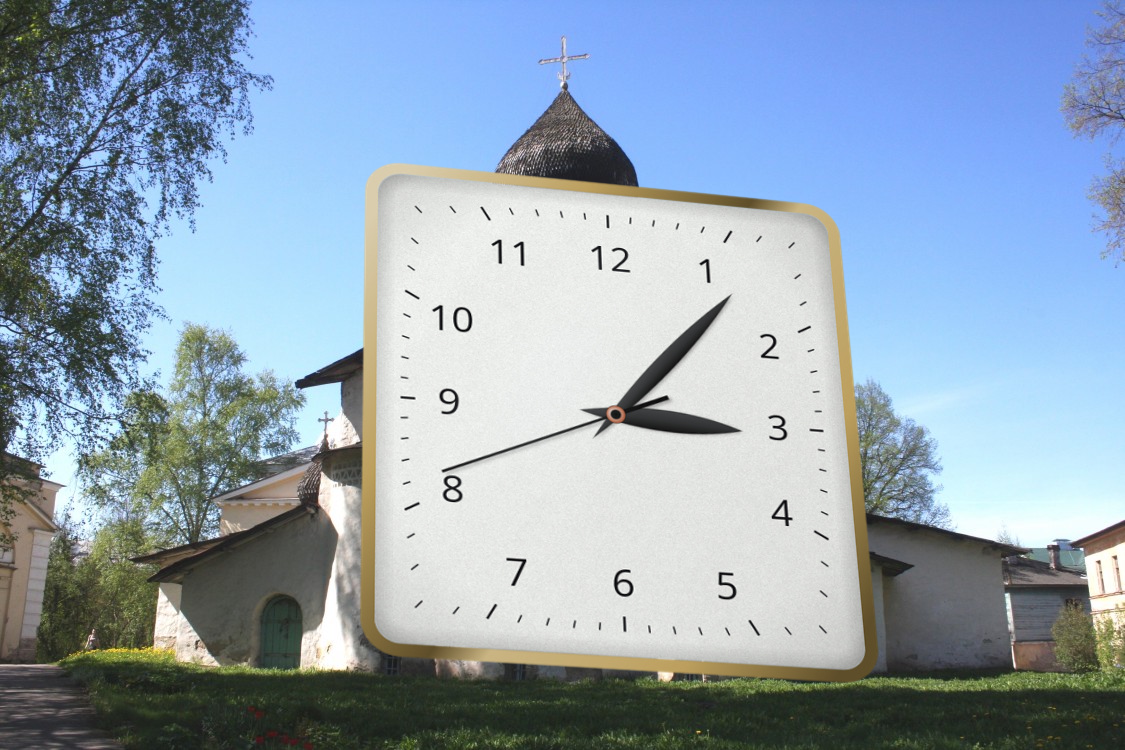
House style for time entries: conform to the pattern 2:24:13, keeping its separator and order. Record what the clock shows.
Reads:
3:06:41
